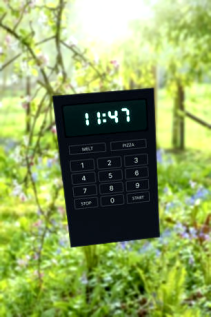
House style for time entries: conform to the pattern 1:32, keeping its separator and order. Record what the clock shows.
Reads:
11:47
